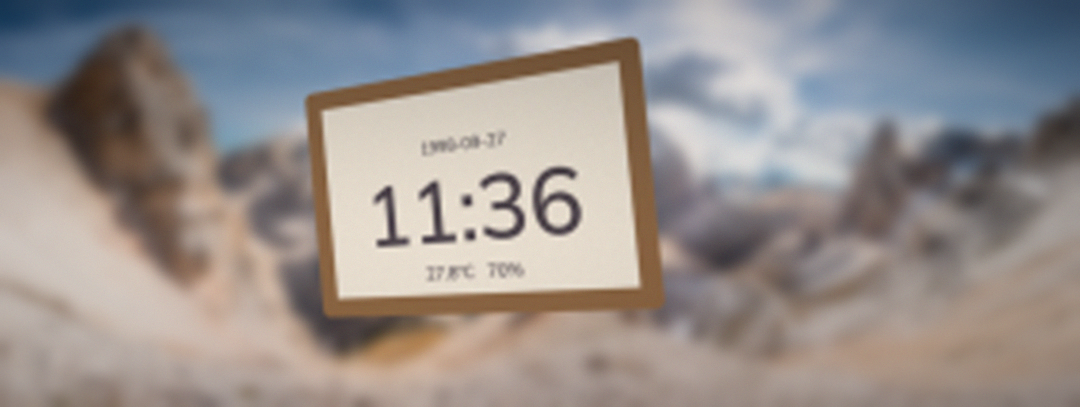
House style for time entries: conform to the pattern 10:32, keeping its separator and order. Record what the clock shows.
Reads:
11:36
